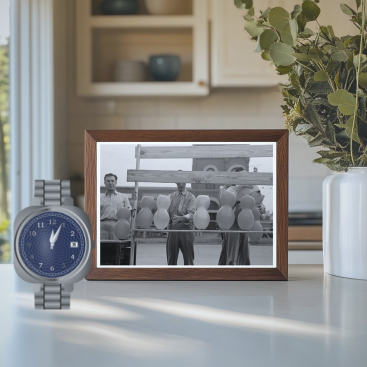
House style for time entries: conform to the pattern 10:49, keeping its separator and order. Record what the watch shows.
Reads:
12:04
